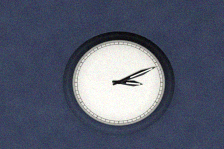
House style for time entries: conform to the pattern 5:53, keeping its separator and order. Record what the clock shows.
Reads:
3:11
